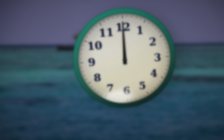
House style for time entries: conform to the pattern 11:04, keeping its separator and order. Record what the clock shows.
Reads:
12:00
